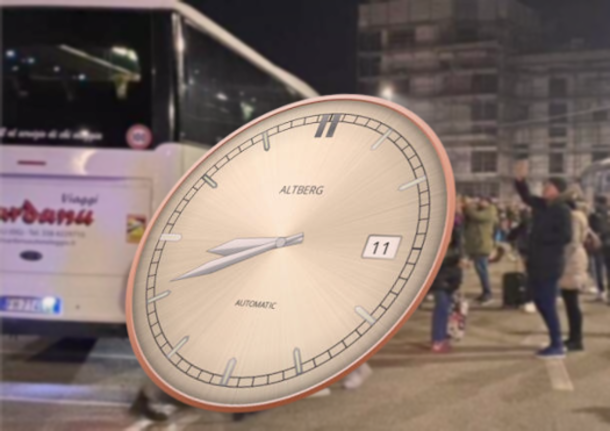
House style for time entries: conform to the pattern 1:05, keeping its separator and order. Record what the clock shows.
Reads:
8:41
